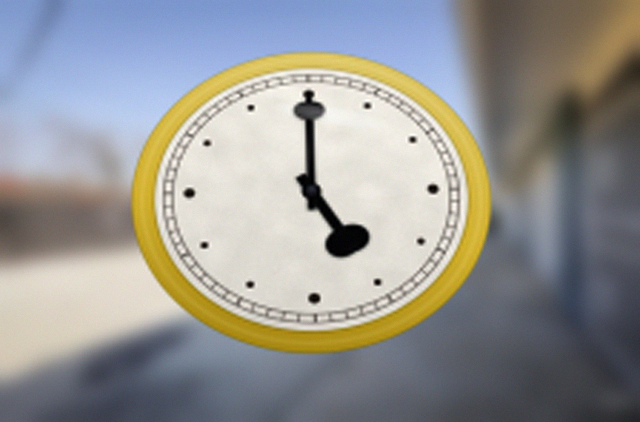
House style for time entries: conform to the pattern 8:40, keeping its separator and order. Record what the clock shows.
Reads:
5:00
